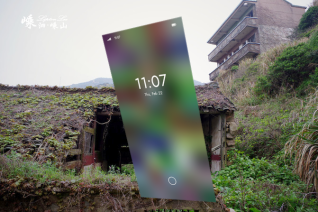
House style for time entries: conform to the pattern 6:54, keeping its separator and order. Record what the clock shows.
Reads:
11:07
